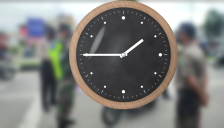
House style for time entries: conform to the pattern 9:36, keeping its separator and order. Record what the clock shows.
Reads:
1:45
